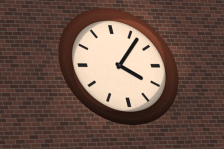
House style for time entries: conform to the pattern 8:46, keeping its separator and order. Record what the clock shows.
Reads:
4:07
